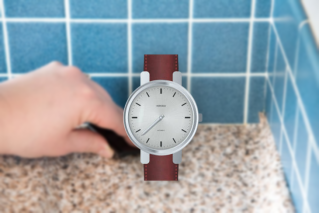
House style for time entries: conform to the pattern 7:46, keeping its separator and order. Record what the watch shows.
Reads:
7:38
